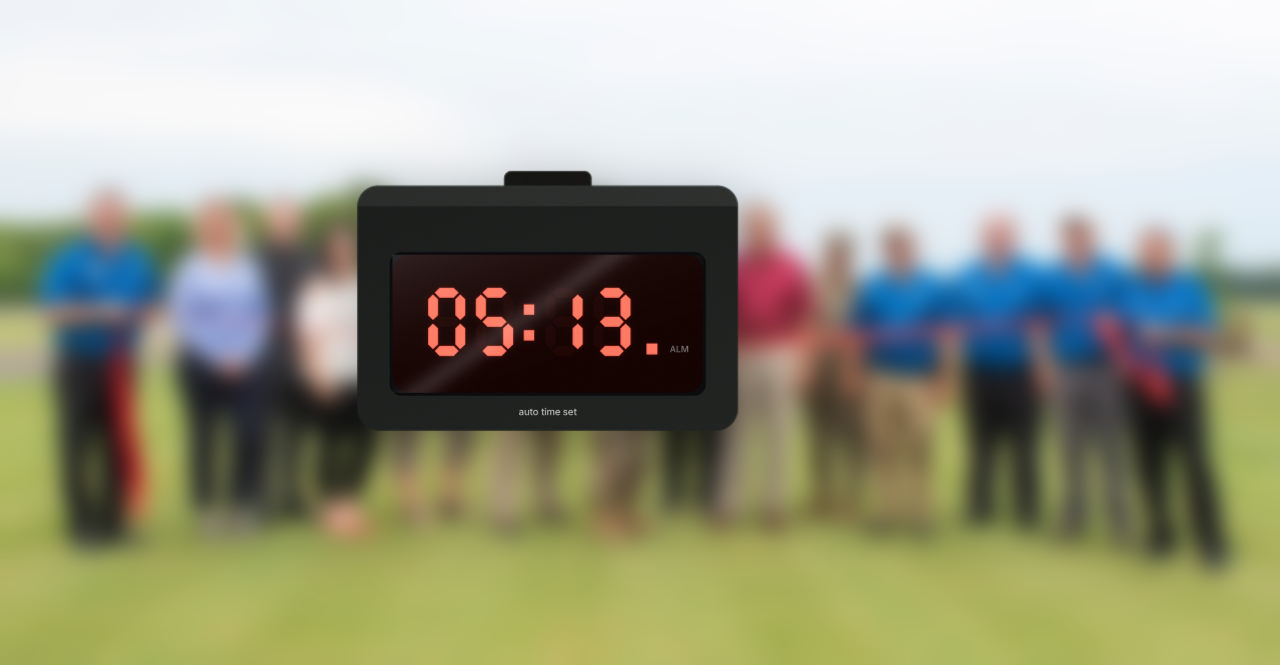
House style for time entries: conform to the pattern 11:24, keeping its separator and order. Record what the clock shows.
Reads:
5:13
